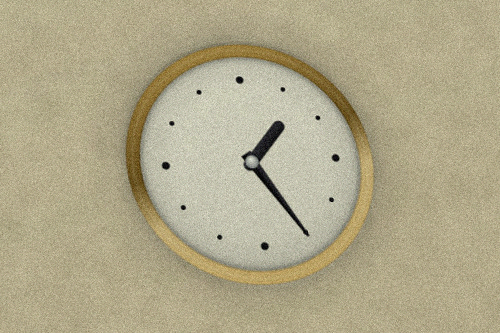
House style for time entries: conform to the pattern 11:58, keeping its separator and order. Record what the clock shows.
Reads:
1:25
